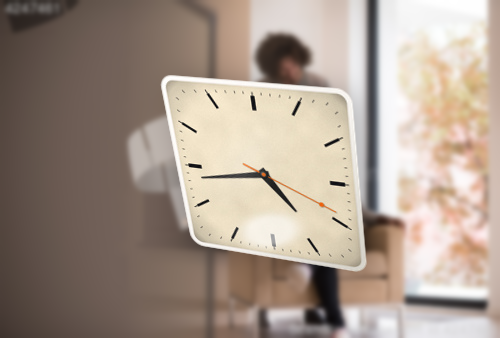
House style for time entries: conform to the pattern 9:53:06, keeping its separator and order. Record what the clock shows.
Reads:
4:43:19
